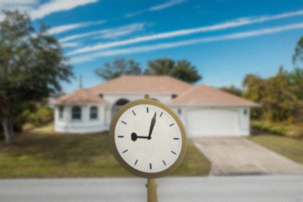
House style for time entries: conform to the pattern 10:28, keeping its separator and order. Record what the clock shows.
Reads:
9:03
